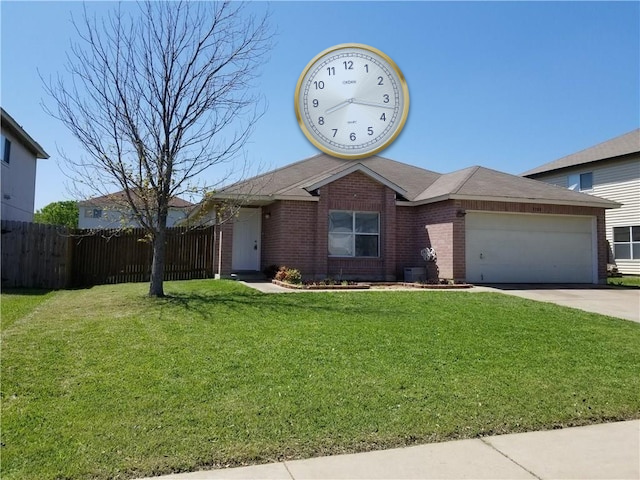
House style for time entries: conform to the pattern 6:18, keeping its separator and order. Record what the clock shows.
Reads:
8:17
